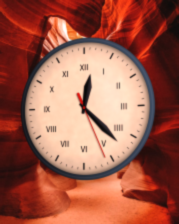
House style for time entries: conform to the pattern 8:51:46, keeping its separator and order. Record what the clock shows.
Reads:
12:22:26
